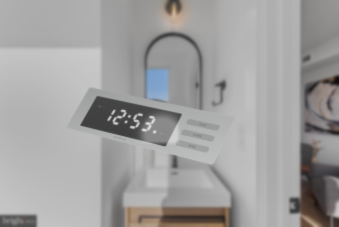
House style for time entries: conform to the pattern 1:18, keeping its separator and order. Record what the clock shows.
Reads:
12:53
